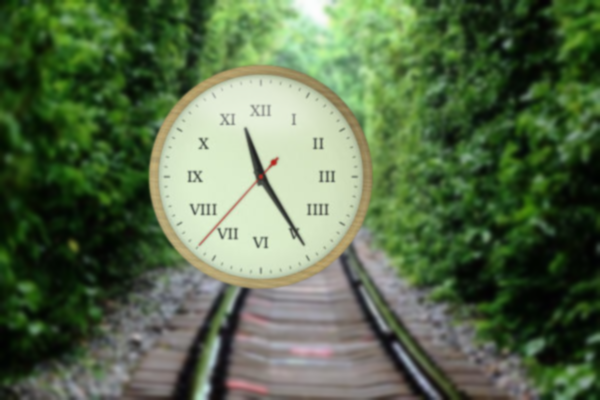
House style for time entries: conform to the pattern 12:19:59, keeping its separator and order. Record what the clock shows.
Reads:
11:24:37
